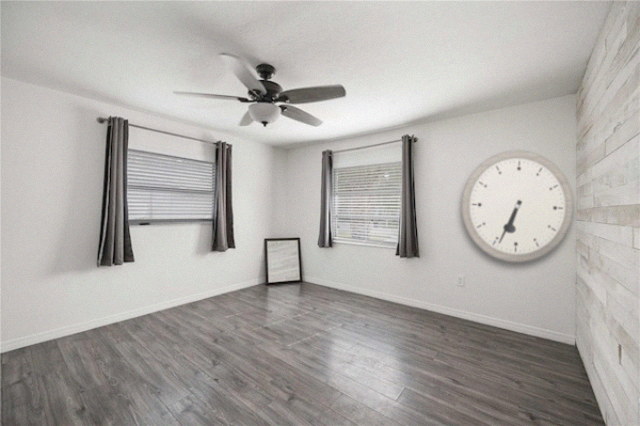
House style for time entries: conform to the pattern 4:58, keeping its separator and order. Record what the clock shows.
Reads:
6:34
